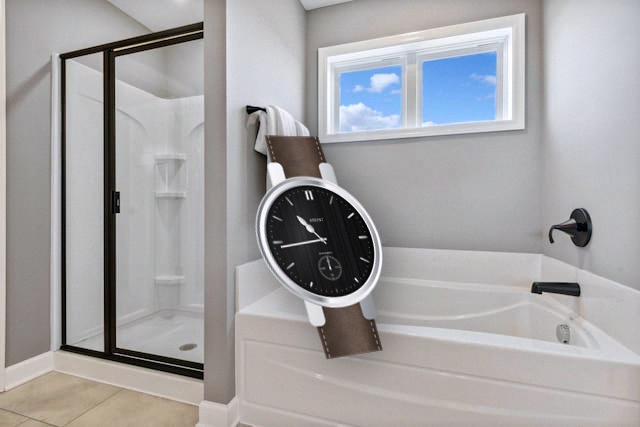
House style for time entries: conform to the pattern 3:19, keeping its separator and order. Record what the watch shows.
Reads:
10:44
